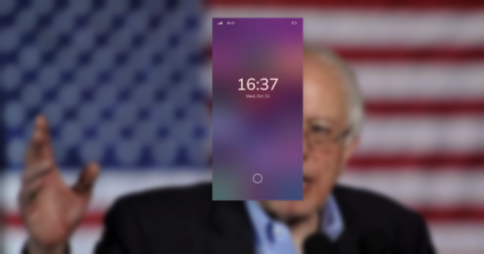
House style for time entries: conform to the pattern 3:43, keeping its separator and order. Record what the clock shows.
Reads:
16:37
